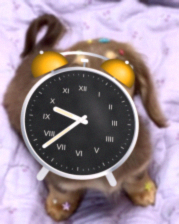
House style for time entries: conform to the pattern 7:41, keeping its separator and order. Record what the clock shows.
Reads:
9:38
